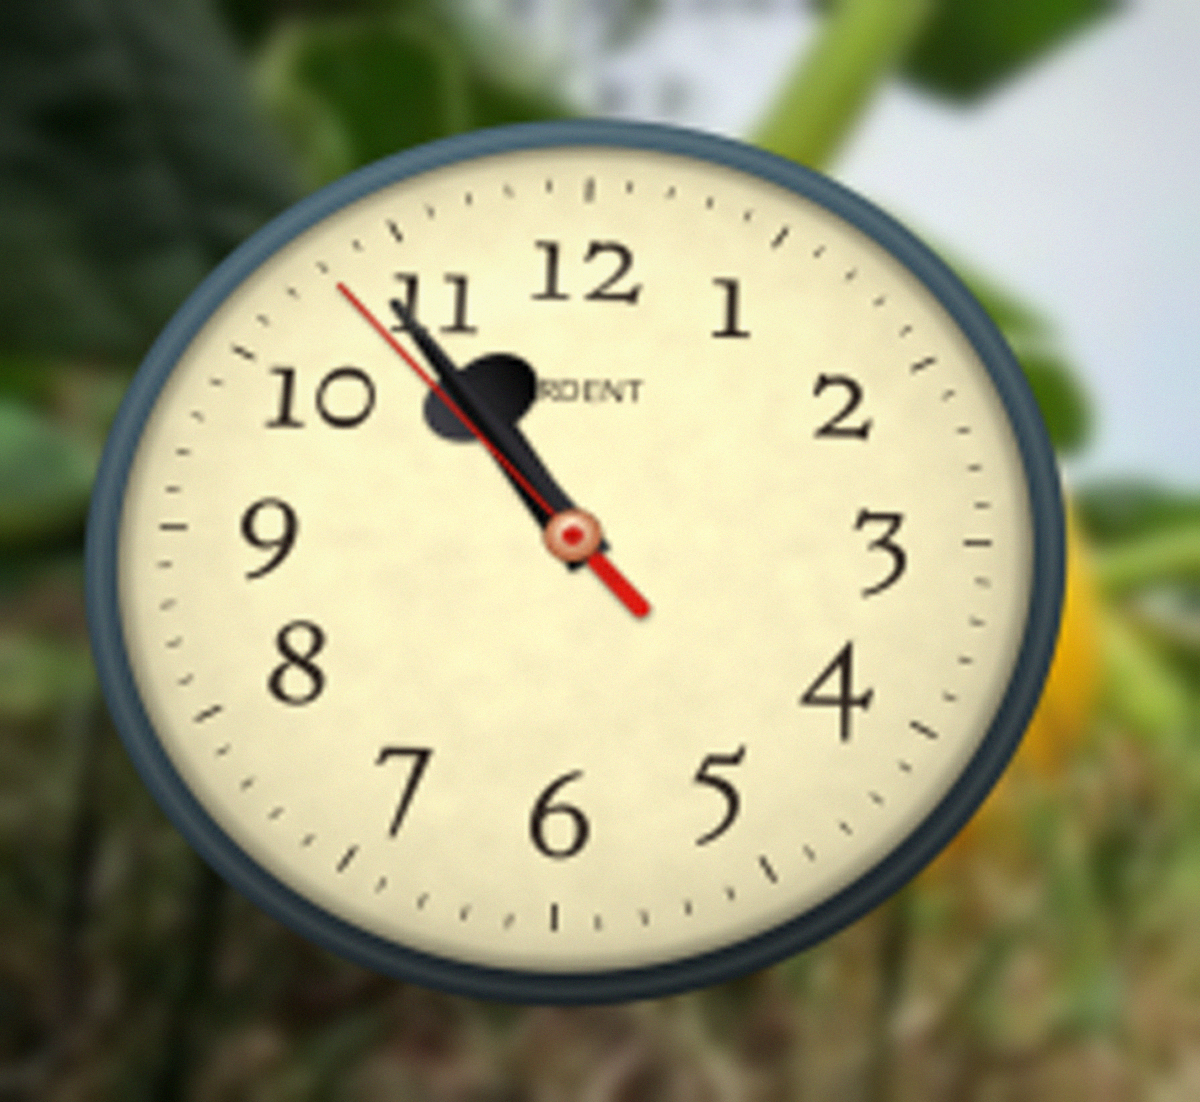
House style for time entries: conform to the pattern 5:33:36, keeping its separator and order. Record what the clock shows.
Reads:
10:53:53
